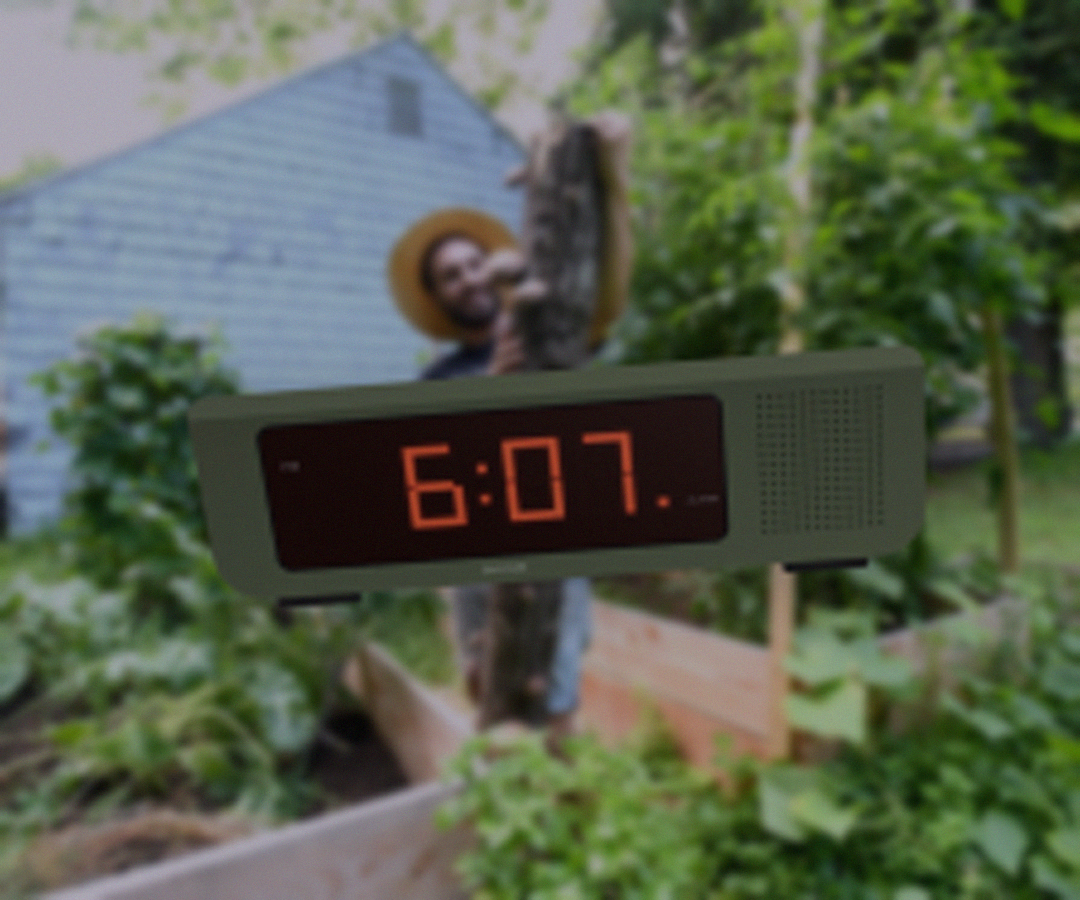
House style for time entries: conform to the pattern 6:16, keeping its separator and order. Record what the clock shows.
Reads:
6:07
